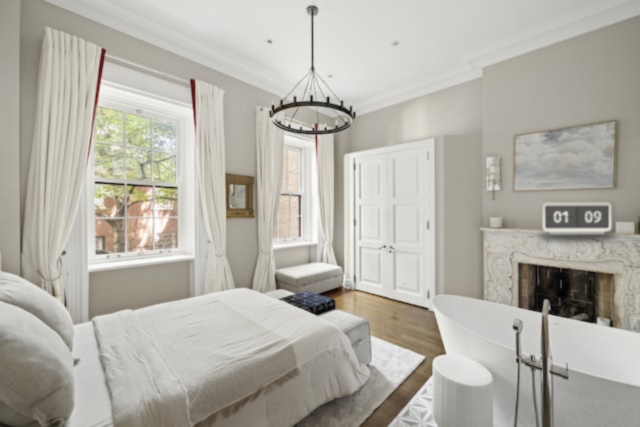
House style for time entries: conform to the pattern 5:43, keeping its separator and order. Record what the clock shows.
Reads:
1:09
